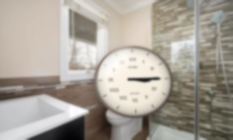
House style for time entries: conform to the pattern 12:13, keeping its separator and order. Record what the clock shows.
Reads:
3:15
